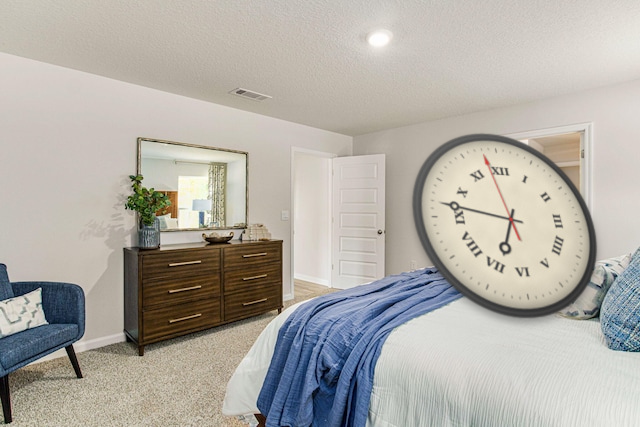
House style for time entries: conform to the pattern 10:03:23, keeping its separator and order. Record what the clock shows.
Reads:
6:46:58
